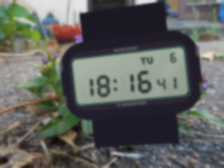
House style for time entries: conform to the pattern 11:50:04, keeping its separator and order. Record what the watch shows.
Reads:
18:16:41
